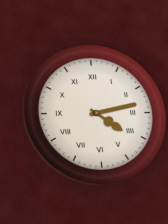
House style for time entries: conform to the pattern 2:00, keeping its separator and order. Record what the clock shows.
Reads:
4:13
